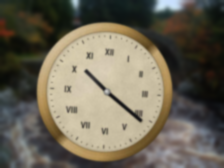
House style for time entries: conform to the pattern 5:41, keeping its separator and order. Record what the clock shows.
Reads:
10:21
